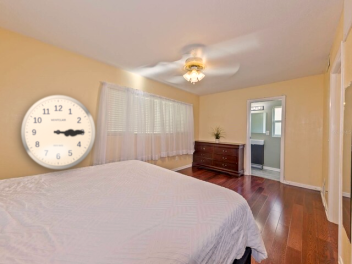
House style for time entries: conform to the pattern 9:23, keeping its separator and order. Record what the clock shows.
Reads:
3:15
